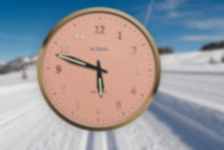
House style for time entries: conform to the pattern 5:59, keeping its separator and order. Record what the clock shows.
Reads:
5:48
